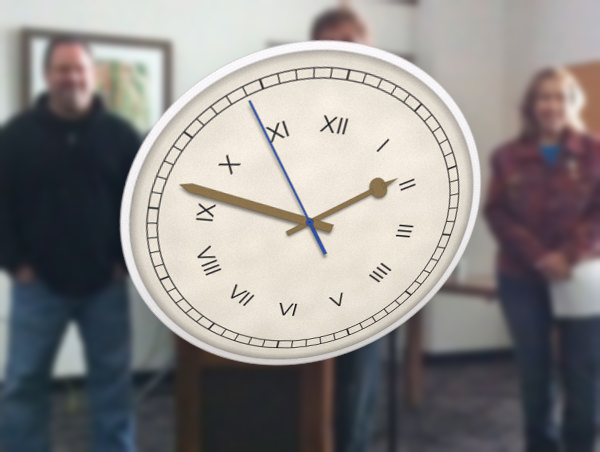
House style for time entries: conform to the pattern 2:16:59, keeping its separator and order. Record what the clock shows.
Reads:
1:46:54
